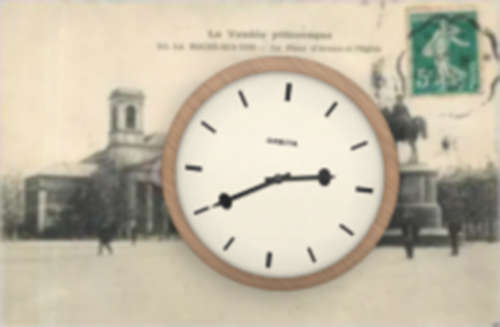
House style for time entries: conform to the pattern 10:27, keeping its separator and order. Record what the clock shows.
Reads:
2:40
